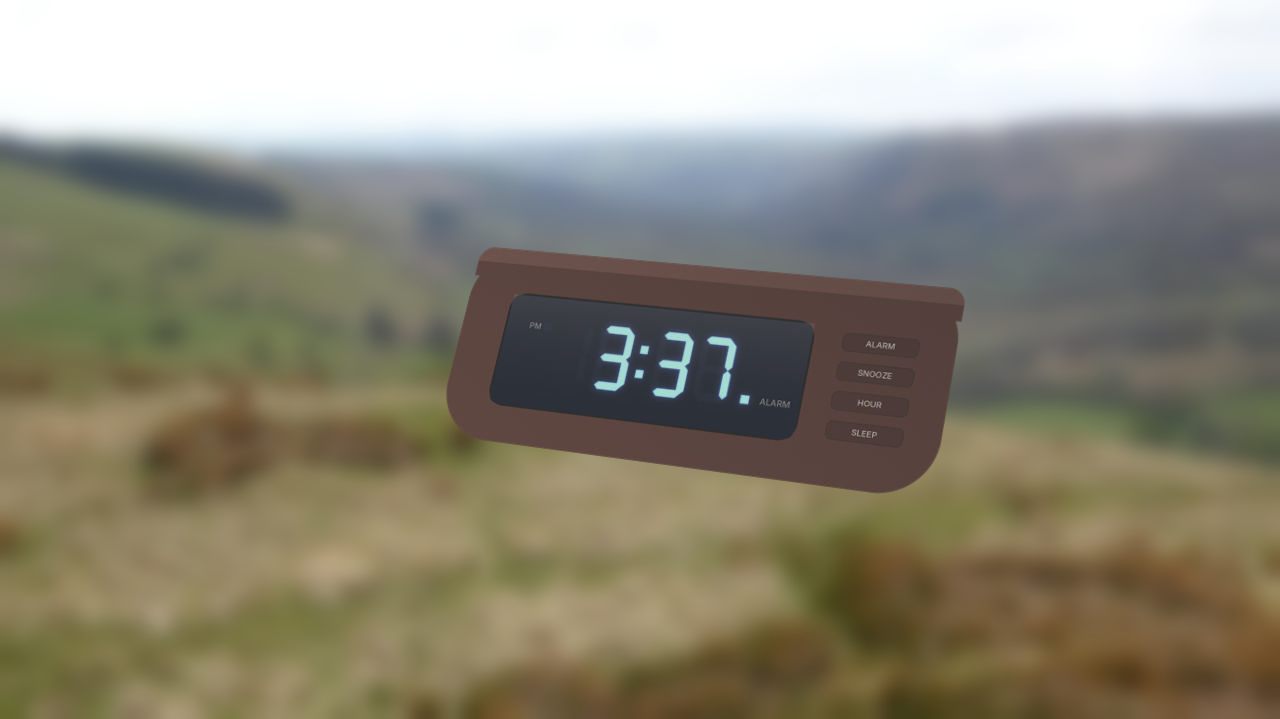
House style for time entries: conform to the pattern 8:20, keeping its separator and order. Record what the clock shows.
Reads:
3:37
